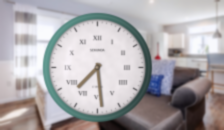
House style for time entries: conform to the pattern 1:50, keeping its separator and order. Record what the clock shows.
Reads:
7:29
